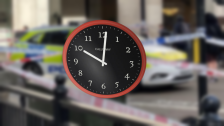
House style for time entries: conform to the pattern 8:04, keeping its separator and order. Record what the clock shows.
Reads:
10:01
